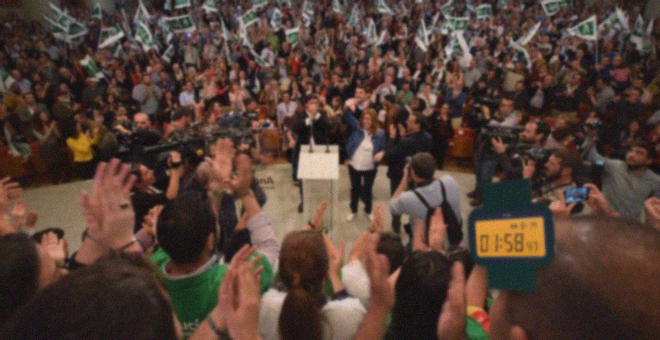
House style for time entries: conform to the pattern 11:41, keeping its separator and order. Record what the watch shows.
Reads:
1:58
